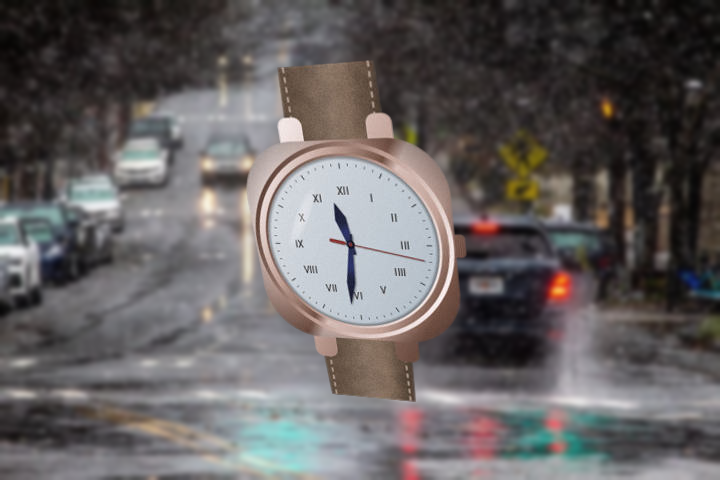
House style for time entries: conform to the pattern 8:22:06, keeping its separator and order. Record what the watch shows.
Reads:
11:31:17
